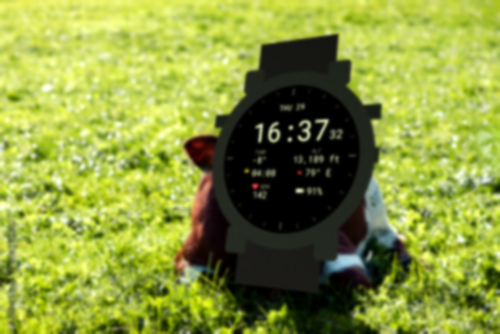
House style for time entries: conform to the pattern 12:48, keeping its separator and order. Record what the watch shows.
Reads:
16:37
